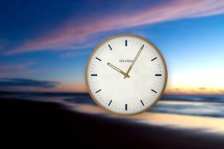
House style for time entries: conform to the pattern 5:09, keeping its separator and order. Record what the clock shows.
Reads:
10:05
